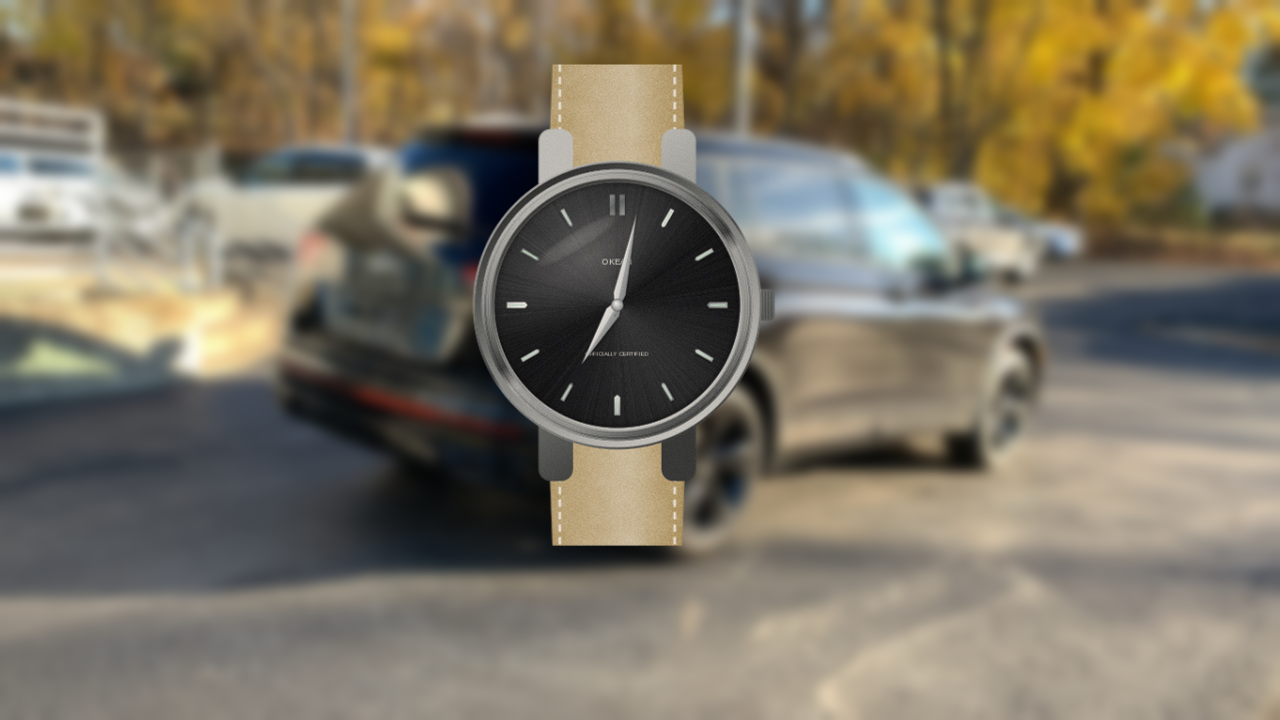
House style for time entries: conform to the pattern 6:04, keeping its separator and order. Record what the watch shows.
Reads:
7:02
